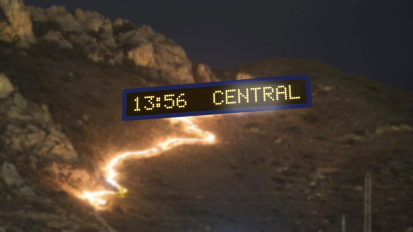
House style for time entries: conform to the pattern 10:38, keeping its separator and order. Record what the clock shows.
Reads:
13:56
